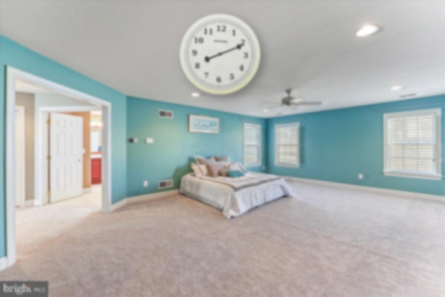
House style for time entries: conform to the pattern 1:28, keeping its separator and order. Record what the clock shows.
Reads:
8:11
